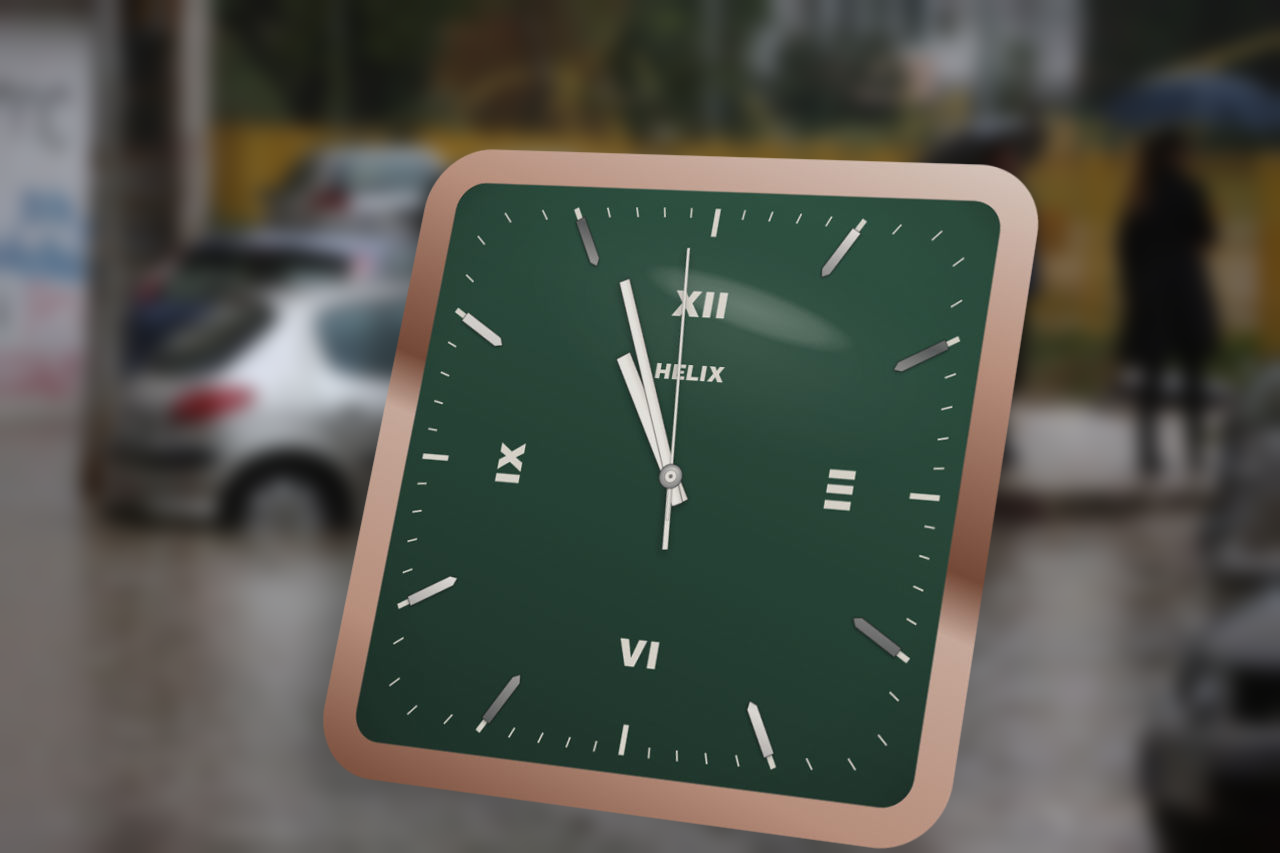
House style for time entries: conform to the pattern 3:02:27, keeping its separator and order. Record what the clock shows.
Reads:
10:55:59
